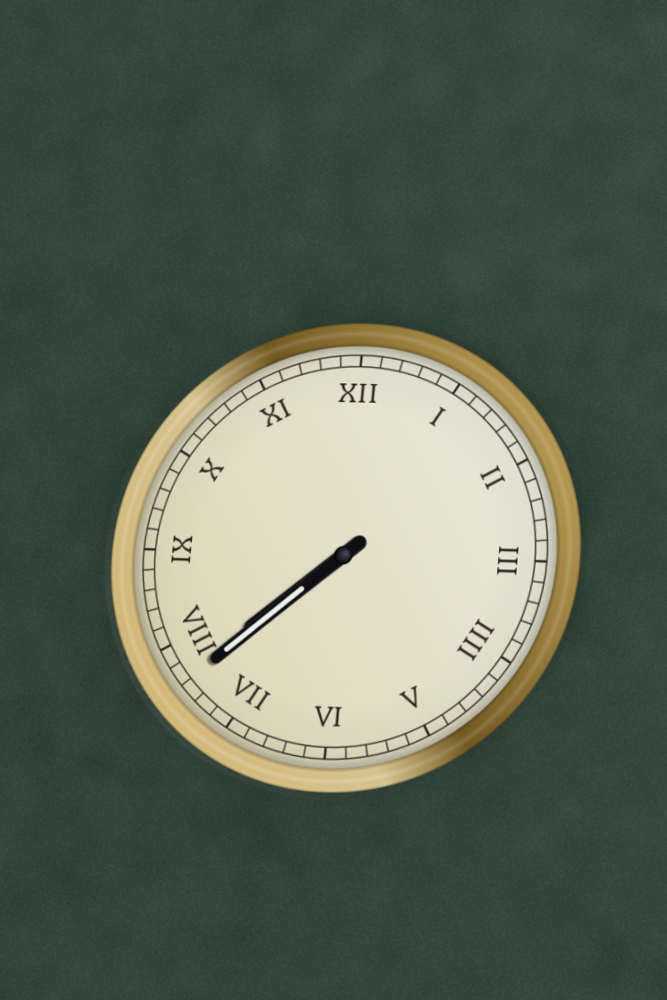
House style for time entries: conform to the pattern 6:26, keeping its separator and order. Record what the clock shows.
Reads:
7:38
